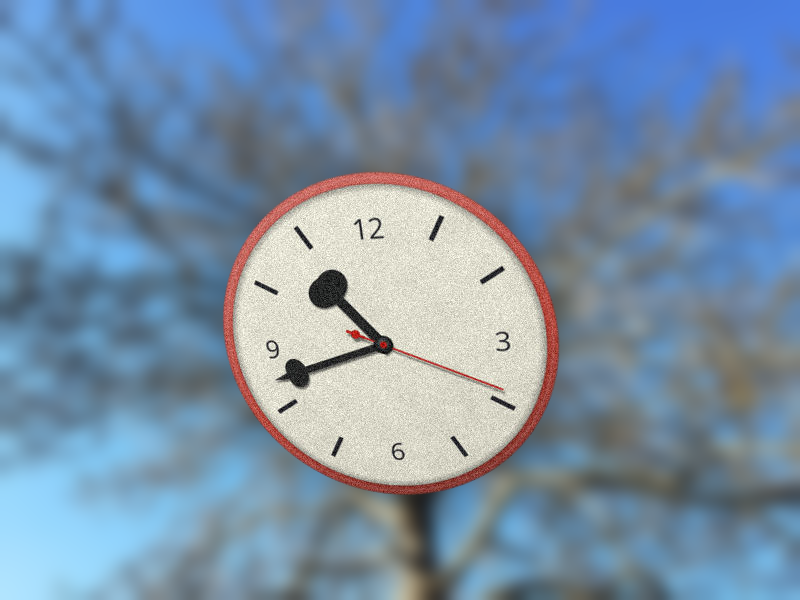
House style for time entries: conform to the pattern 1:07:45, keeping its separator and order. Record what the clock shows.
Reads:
10:42:19
